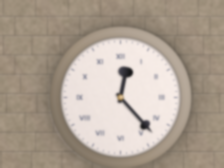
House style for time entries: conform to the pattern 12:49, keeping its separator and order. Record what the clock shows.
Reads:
12:23
